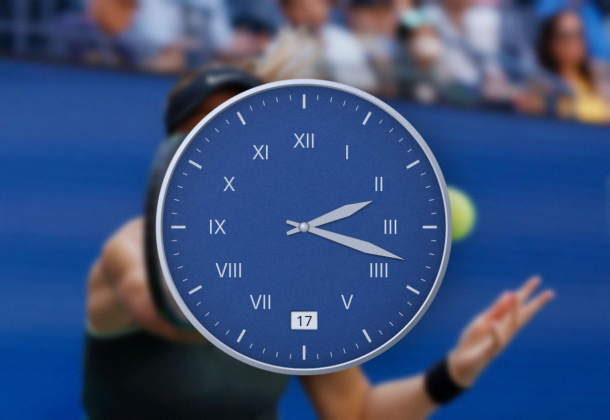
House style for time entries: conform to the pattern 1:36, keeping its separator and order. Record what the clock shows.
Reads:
2:18
